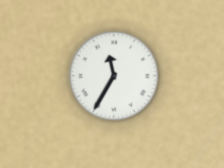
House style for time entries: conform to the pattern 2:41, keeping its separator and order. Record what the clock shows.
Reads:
11:35
